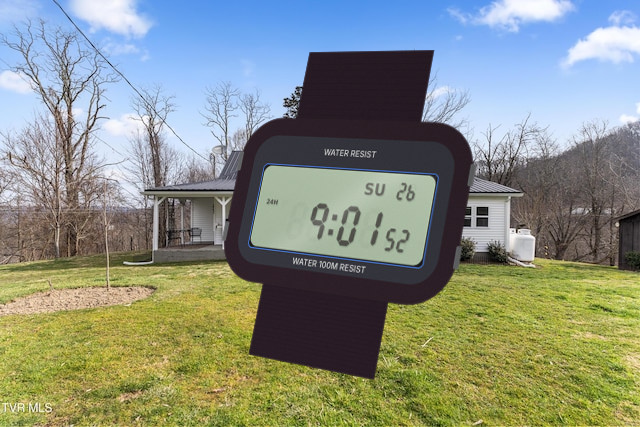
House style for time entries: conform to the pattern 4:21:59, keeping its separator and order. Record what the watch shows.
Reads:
9:01:52
